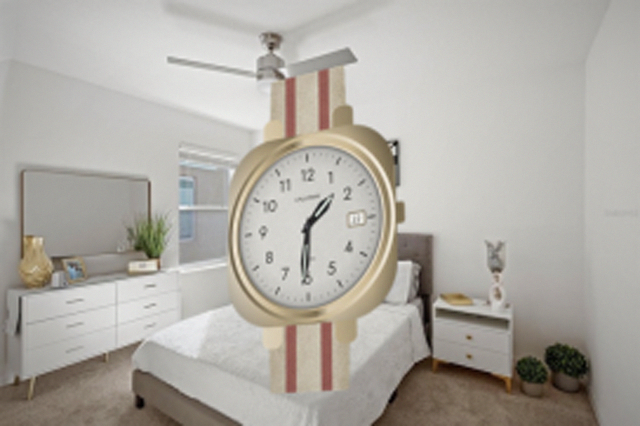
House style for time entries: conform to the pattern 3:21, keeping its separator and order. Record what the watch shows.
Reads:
1:31
